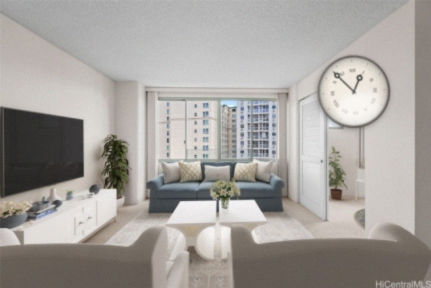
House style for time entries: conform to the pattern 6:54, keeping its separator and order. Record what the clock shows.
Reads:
12:53
